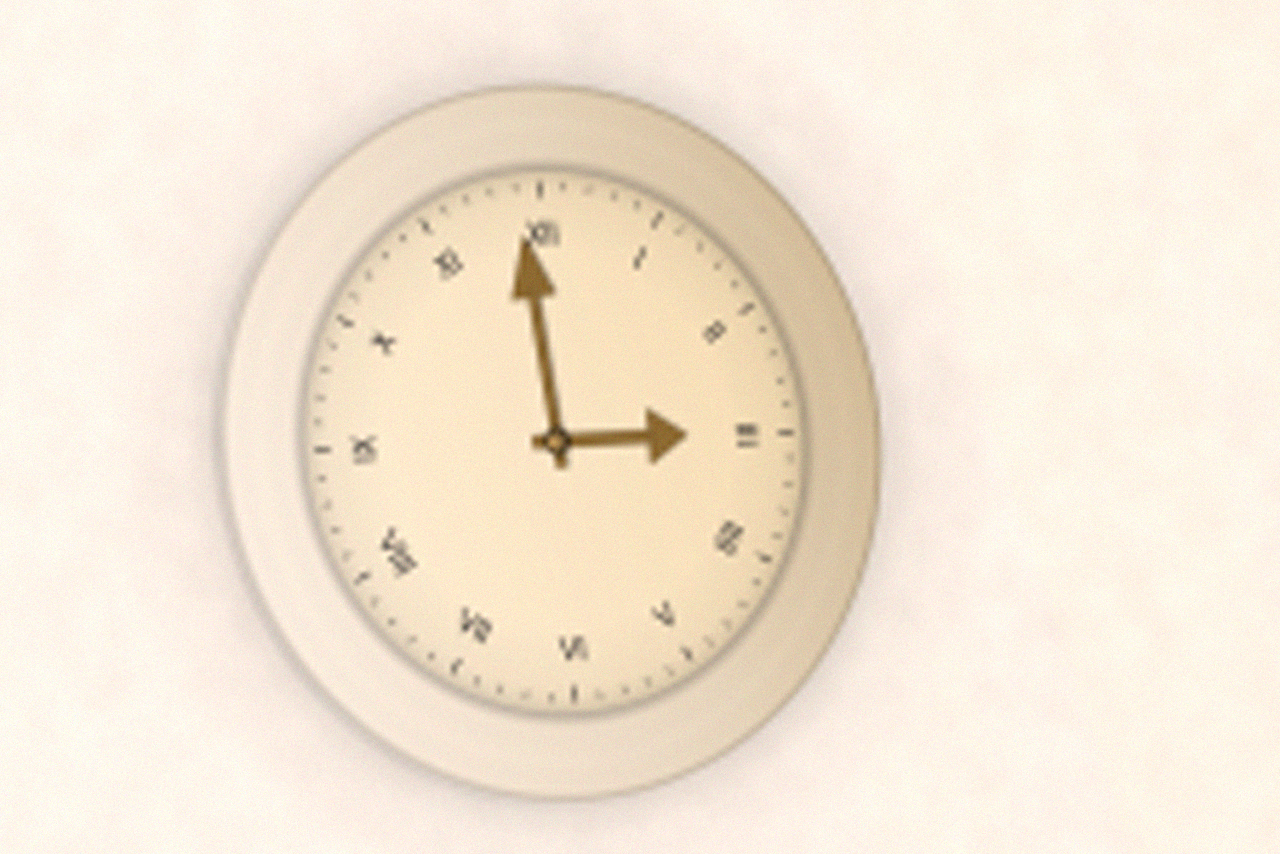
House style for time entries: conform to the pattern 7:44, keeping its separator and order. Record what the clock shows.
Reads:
2:59
